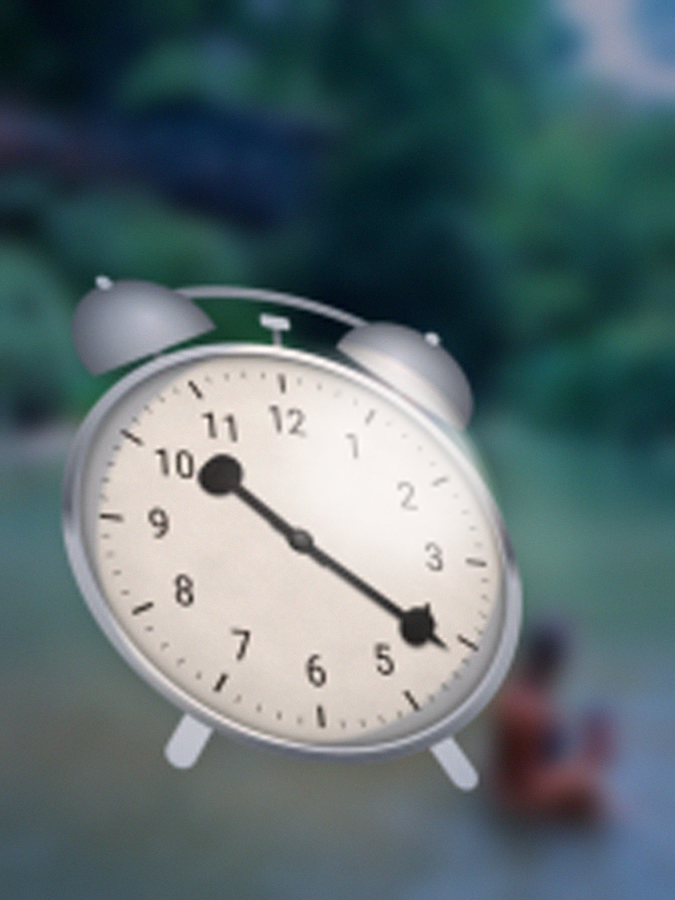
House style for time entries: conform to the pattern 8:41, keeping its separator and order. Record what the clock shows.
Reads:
10:21
